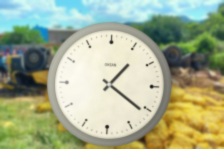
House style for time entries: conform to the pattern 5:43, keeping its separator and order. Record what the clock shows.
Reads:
1:21
